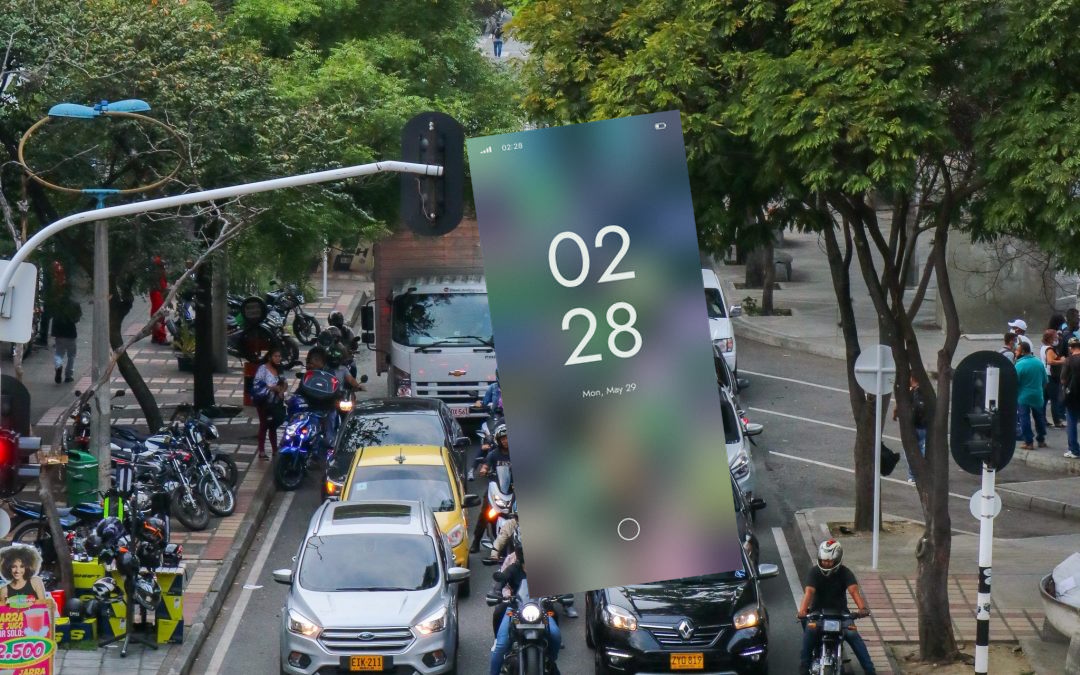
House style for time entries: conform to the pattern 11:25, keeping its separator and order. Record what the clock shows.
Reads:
2:28
